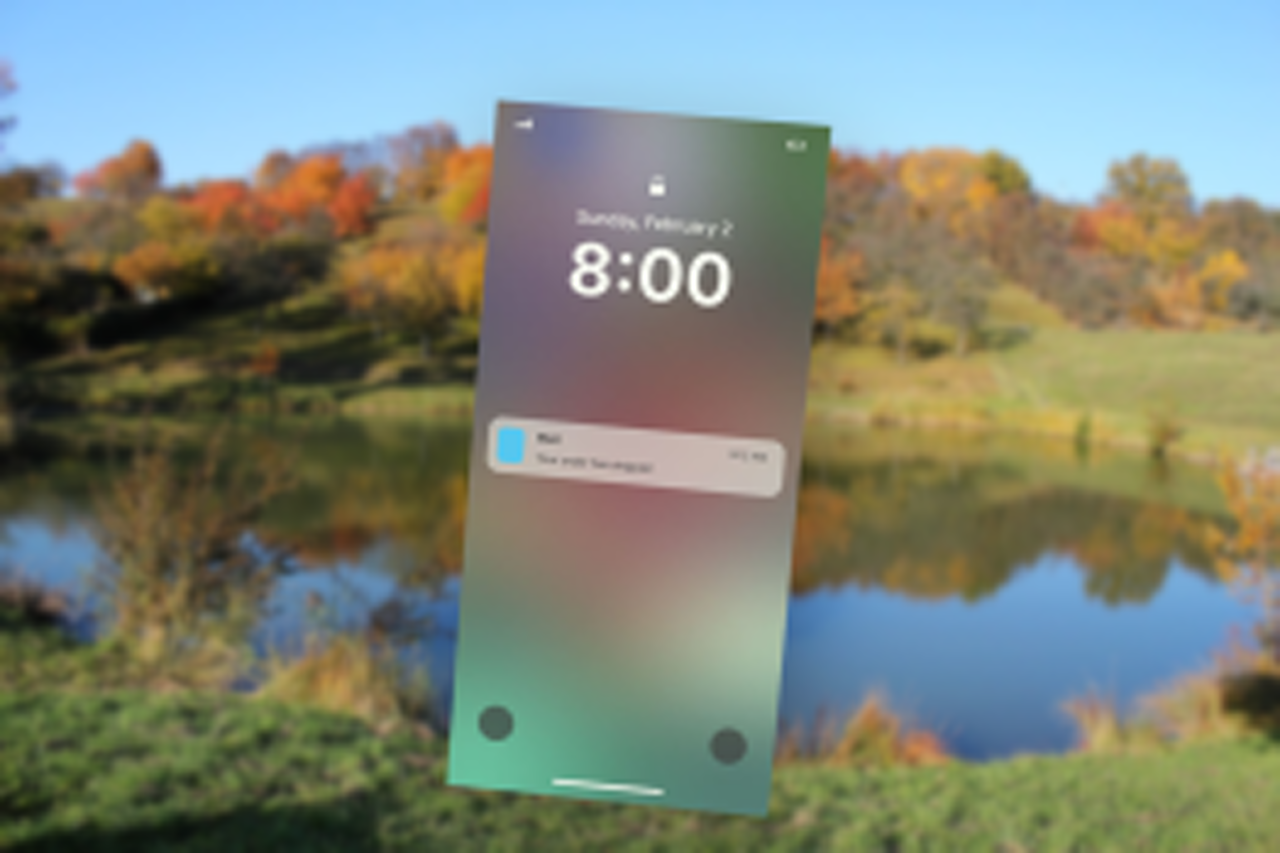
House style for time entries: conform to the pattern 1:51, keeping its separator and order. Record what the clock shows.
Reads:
8:00
